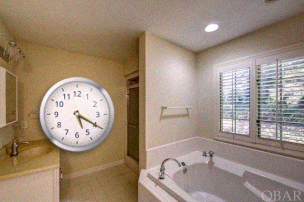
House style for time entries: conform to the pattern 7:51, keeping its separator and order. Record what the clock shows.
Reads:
5:20
